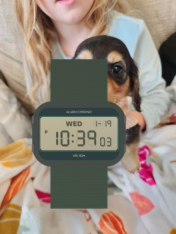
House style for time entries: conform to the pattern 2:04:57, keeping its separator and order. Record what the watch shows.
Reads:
10:39:03
